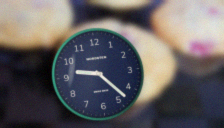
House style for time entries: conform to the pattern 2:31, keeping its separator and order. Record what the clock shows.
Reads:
9:23
